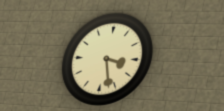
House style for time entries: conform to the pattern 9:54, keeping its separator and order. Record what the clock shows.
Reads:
3:27
